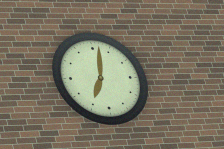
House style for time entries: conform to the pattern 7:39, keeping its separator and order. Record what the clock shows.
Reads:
7:02
